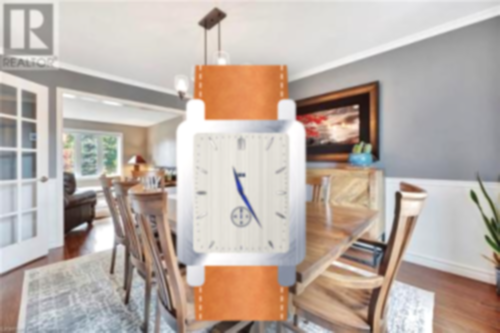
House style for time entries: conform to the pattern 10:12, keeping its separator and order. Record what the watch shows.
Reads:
11:25
